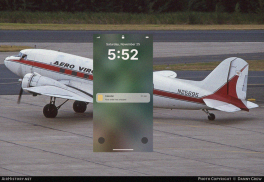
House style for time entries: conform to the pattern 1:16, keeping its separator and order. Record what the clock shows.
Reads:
5:52
